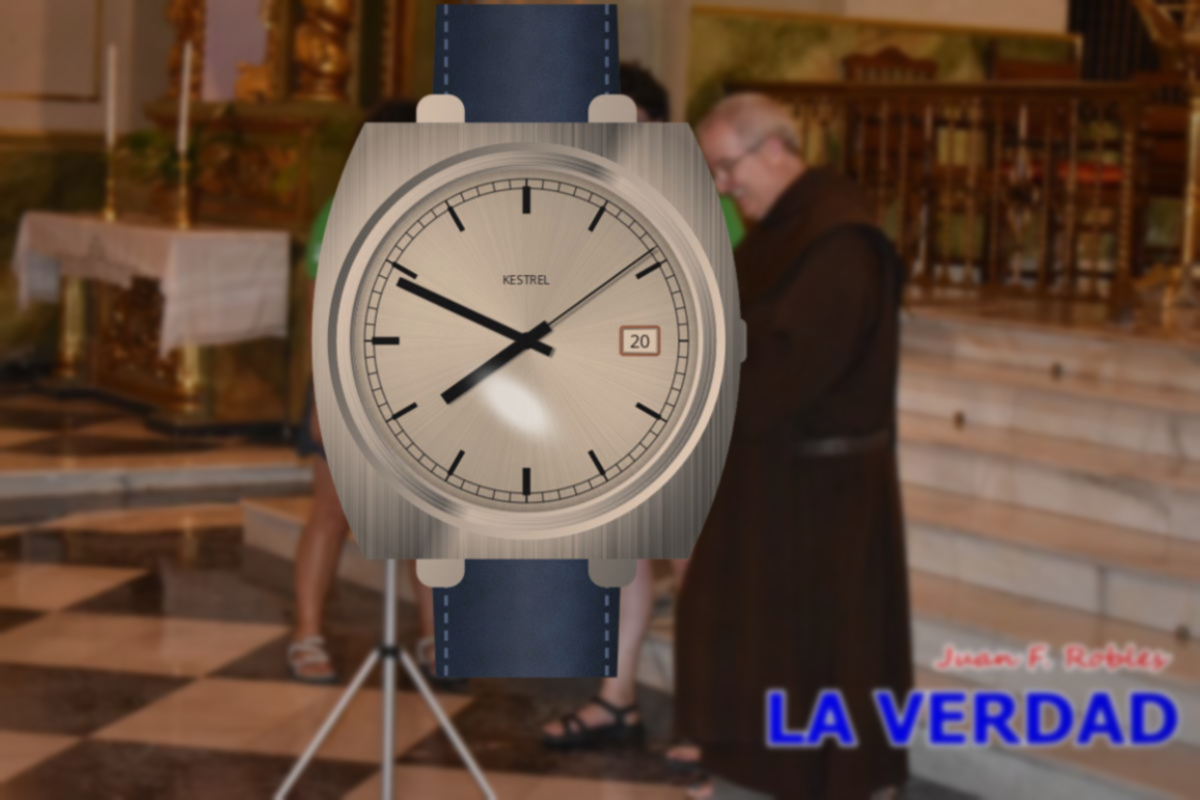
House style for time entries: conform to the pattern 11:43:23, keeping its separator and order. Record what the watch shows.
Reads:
7:49:09
